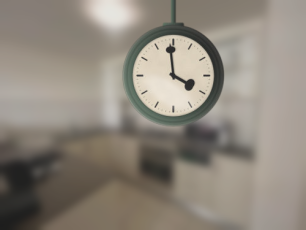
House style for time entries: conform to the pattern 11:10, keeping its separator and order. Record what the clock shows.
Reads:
3:59
